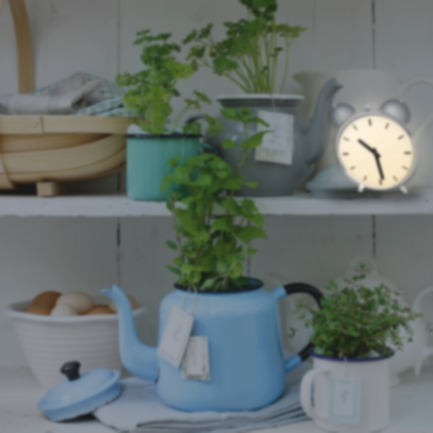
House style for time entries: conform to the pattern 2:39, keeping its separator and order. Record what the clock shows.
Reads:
10:29
